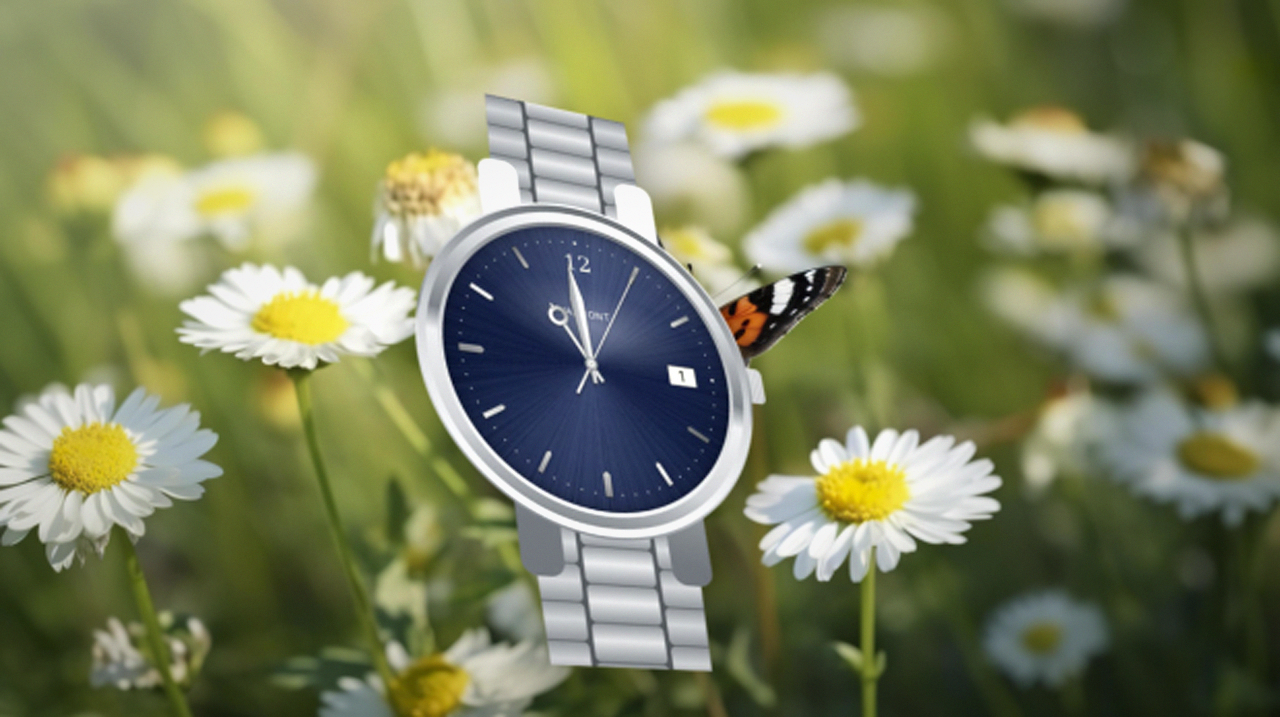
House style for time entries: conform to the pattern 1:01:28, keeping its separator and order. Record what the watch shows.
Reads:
10:59:05
